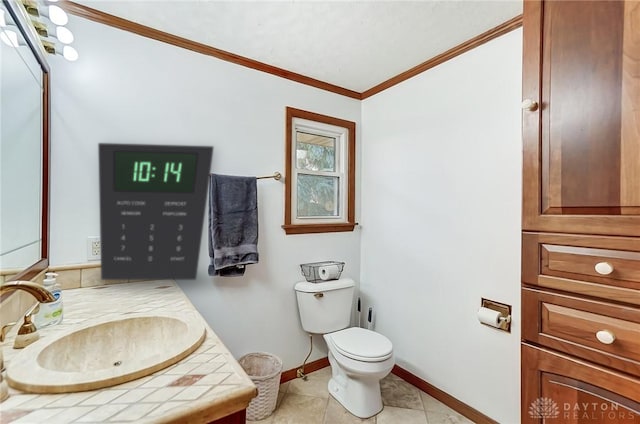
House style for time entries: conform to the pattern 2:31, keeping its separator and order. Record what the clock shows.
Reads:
10:14
